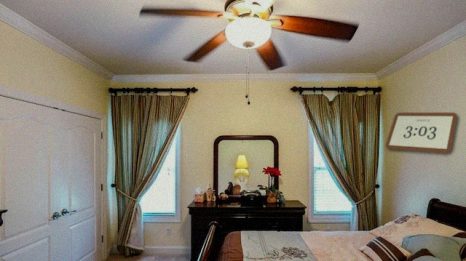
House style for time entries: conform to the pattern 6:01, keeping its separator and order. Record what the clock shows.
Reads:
3:03
